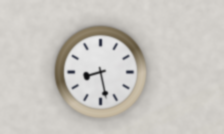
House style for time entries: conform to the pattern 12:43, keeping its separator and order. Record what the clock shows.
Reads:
8:28
